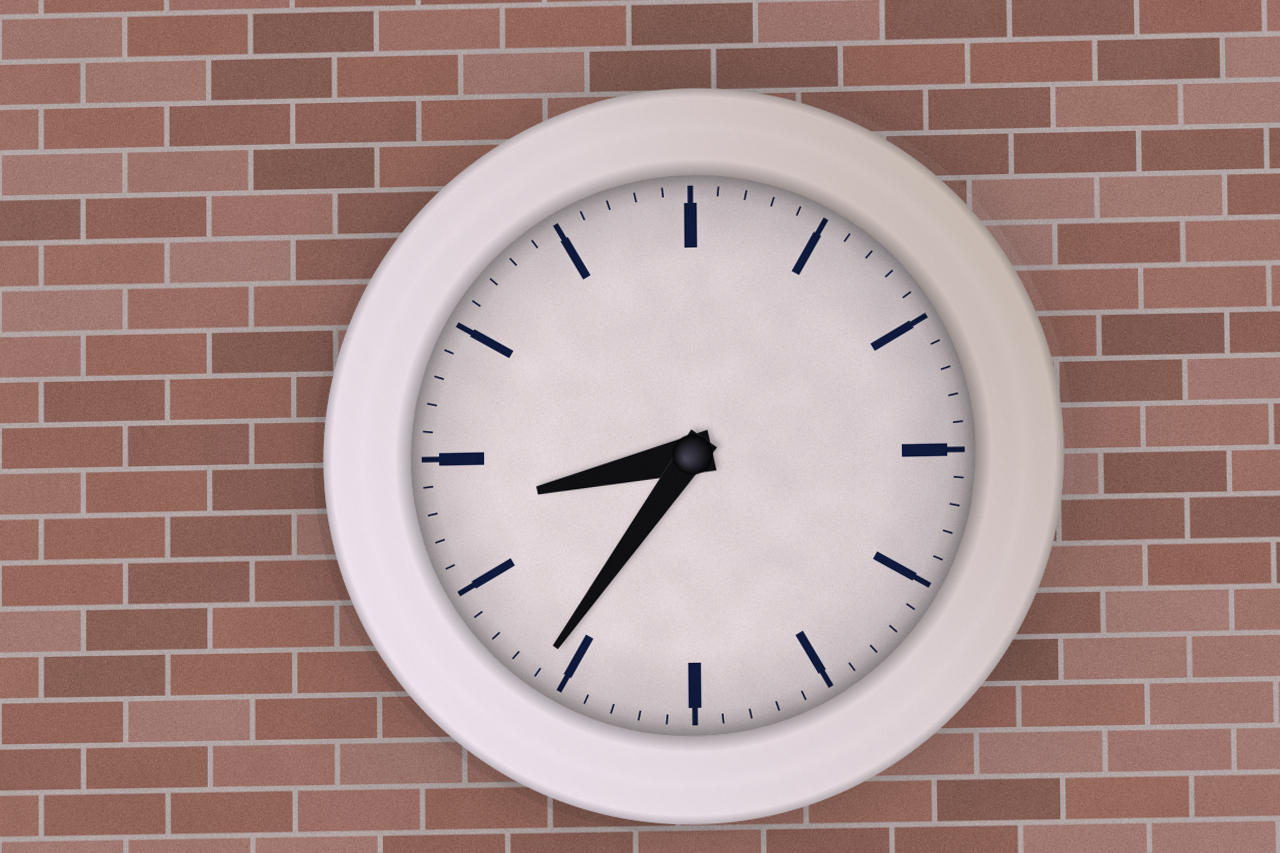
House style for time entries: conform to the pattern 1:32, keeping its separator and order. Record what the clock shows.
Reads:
8:36
